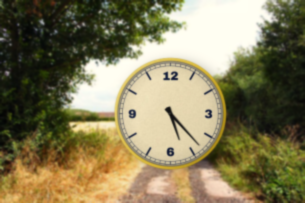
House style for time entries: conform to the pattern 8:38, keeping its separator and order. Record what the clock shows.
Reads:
5:23
